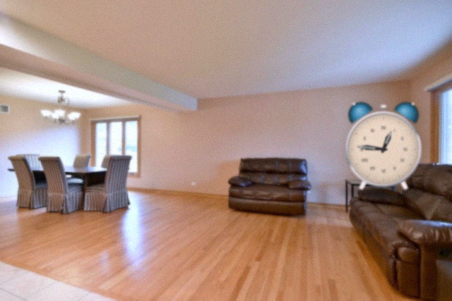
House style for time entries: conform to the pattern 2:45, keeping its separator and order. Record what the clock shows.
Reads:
12:46
